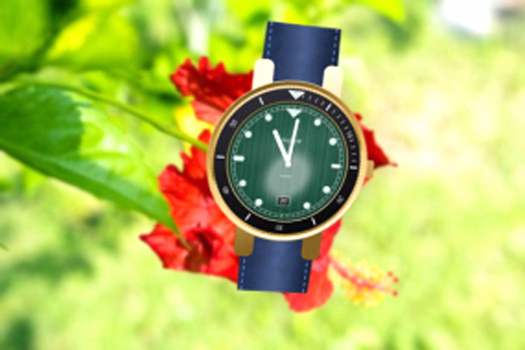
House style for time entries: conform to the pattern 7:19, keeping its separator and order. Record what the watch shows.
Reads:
11:01
